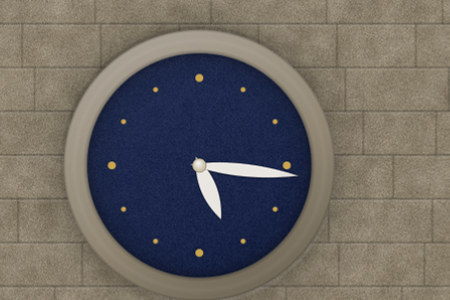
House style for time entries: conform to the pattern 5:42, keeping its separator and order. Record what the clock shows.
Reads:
5:16
